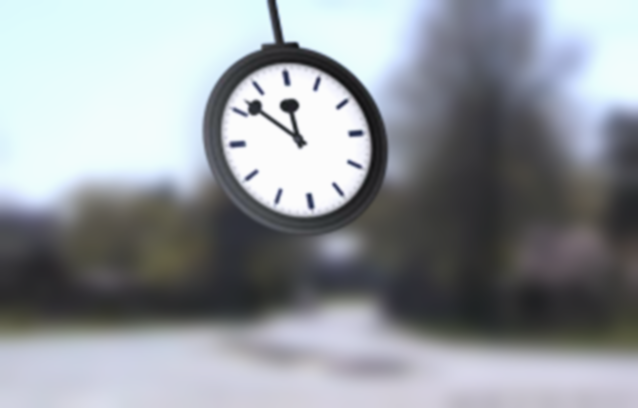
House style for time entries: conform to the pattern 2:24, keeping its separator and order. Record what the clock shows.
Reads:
11:52
